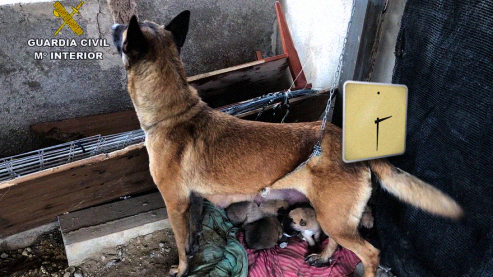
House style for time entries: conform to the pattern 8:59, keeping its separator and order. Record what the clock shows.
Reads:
2:30
